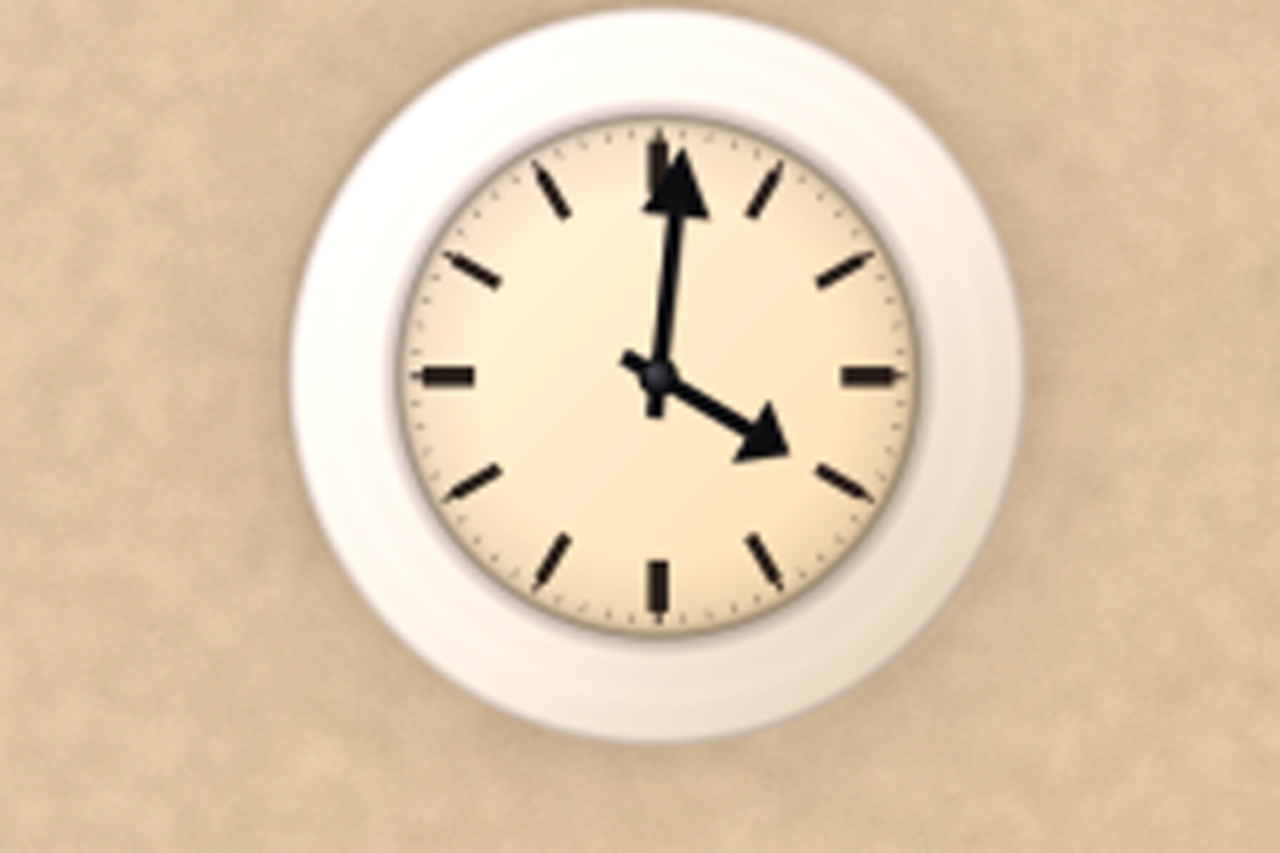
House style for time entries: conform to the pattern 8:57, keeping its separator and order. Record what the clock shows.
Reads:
4:01
